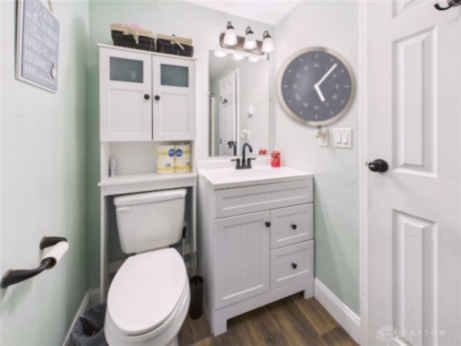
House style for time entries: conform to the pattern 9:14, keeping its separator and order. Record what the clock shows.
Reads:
5:07
